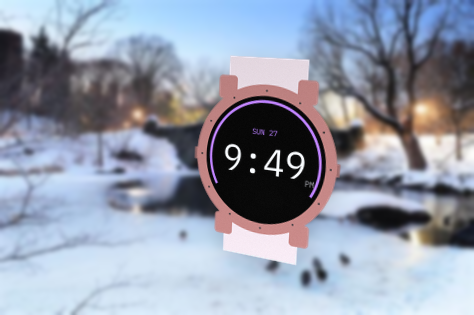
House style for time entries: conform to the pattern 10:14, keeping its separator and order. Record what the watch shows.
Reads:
9:49
